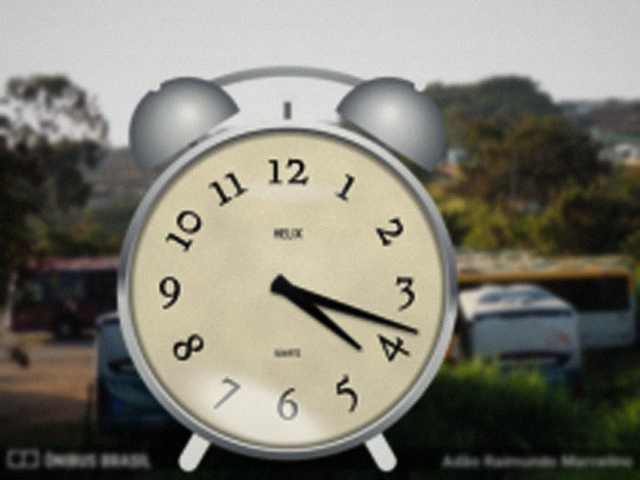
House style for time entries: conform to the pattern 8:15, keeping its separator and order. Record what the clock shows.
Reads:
4:18
